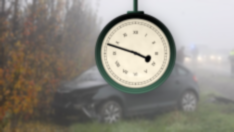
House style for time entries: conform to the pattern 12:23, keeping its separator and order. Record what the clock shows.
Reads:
3:48
